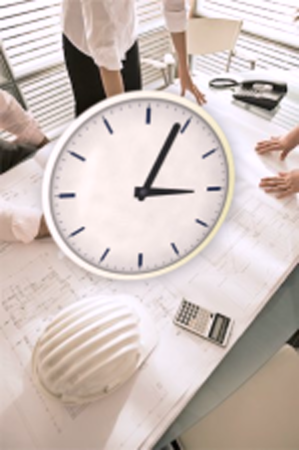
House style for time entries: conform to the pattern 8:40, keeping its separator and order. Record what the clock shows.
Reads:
3:04
